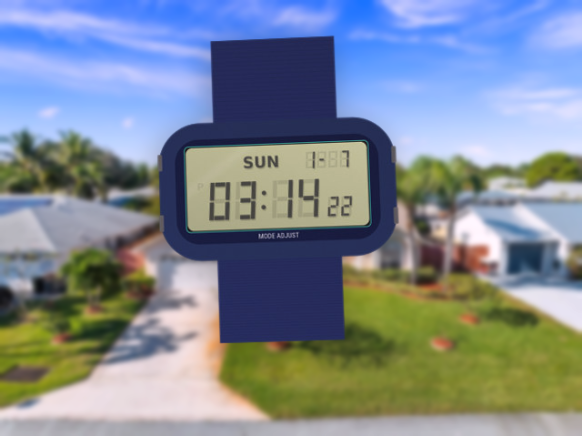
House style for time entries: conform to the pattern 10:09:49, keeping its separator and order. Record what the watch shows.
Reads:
3:14:22
